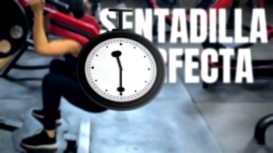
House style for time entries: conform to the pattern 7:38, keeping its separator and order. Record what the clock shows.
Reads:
11:30
